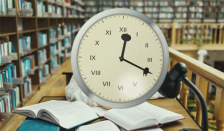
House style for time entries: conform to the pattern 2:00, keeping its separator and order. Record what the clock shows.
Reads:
12:19
